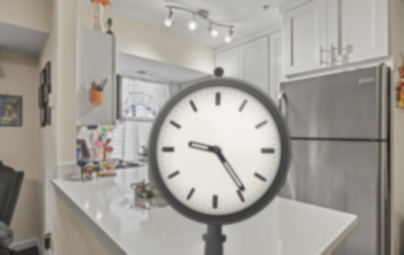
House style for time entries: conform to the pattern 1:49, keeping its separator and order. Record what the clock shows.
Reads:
9:24
